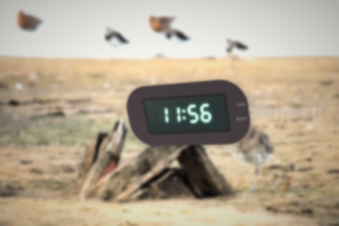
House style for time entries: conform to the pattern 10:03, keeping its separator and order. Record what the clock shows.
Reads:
11:56
